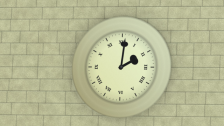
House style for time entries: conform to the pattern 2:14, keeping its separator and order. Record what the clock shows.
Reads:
2:01
